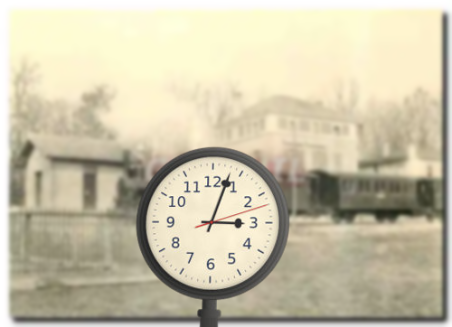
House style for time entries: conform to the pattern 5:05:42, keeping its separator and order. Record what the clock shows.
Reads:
3:03:12
